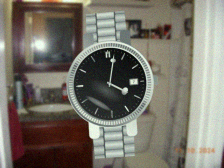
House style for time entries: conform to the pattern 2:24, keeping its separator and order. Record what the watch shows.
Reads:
4:02
